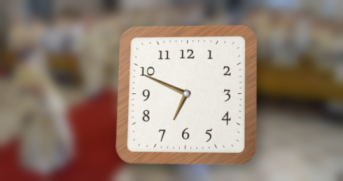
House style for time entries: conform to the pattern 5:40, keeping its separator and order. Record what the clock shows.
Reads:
6:49
